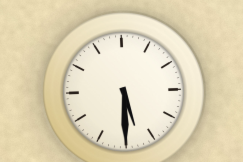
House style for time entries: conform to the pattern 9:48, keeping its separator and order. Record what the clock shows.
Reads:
5:30
